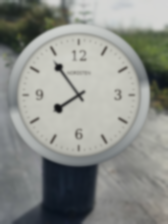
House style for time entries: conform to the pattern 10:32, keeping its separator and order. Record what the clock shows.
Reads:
7:54
